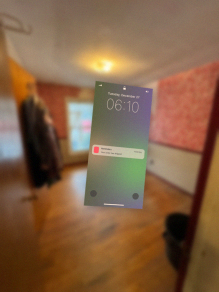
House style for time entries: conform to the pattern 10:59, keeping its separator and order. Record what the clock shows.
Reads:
6:10
